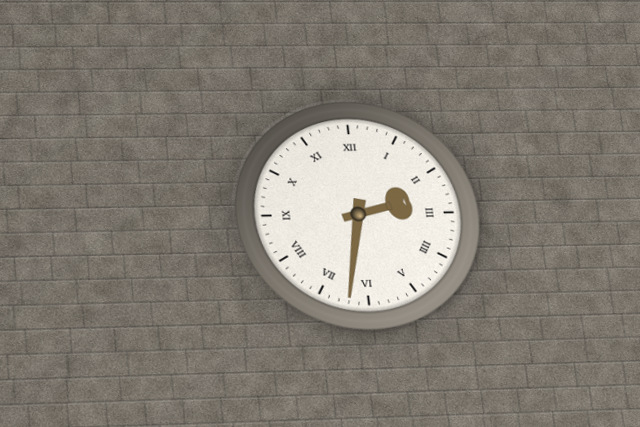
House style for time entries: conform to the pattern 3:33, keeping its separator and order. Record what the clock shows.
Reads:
2:32
